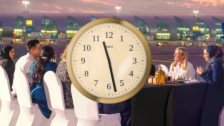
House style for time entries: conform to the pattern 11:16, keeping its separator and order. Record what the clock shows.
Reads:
11:28
